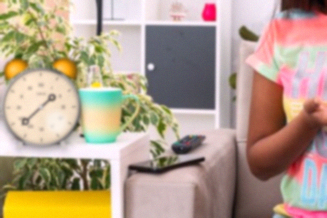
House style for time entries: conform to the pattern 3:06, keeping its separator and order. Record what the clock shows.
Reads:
1:38
